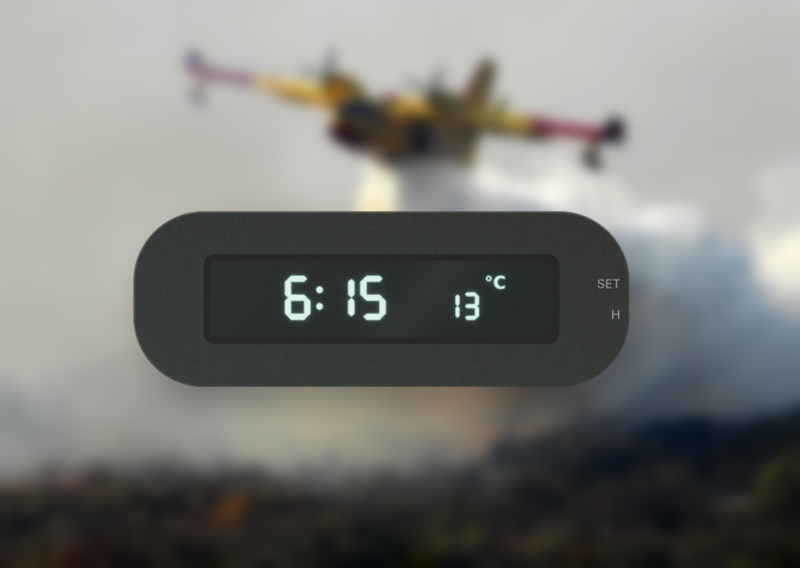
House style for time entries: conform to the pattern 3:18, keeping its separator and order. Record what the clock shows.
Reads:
6:15
